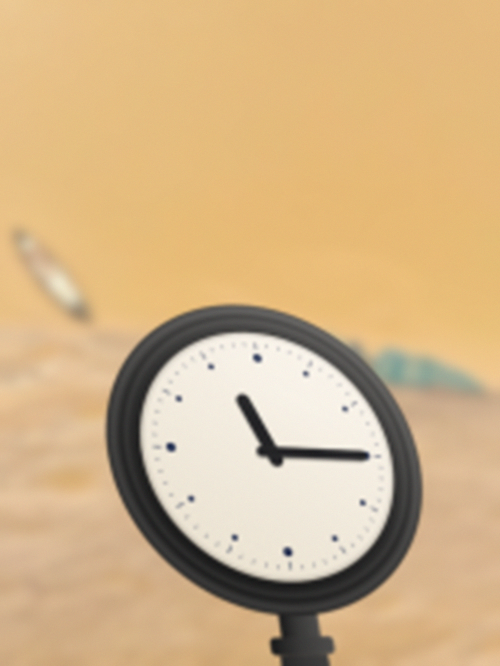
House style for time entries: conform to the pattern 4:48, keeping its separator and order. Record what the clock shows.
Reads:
11:15
